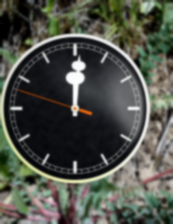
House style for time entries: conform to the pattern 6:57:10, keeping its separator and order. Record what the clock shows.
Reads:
12:00:48
